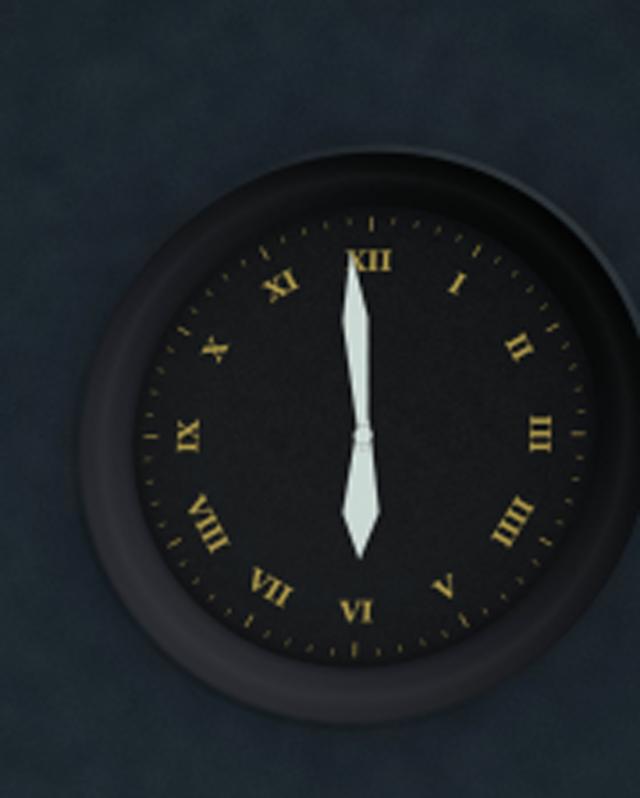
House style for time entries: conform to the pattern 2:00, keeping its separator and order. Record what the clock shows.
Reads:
5:59
